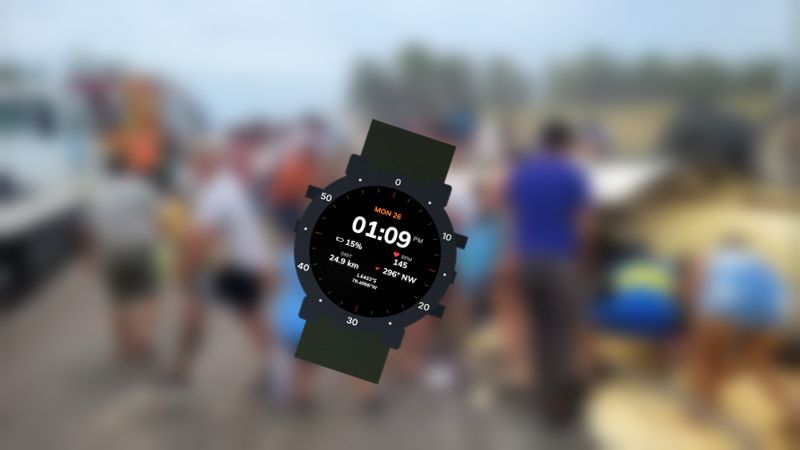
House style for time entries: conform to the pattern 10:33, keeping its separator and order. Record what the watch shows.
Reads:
1:09
